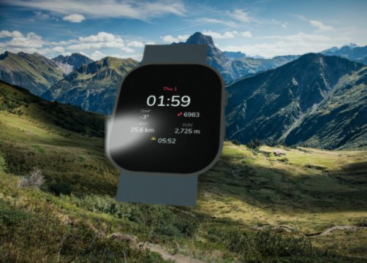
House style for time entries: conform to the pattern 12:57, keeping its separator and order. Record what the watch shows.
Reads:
1:59
